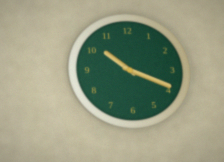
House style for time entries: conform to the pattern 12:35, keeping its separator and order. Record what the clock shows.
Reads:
10:19
